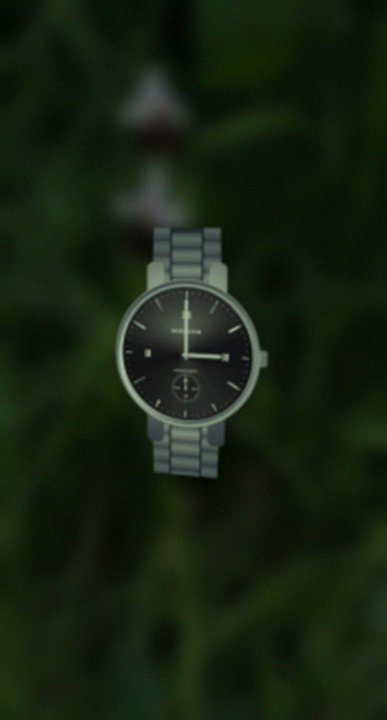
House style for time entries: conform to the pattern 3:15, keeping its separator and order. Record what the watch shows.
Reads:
3:00
